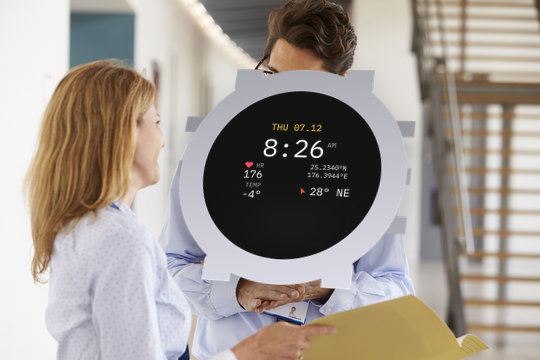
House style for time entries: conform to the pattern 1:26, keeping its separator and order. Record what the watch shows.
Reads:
8:26
